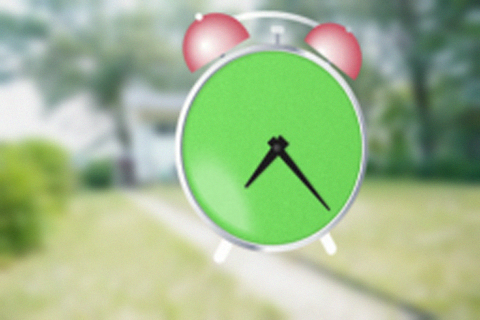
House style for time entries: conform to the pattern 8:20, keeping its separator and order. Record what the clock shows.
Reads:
7:23
